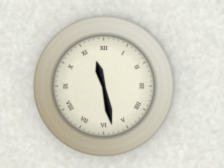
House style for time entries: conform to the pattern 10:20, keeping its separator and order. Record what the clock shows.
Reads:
11:28
